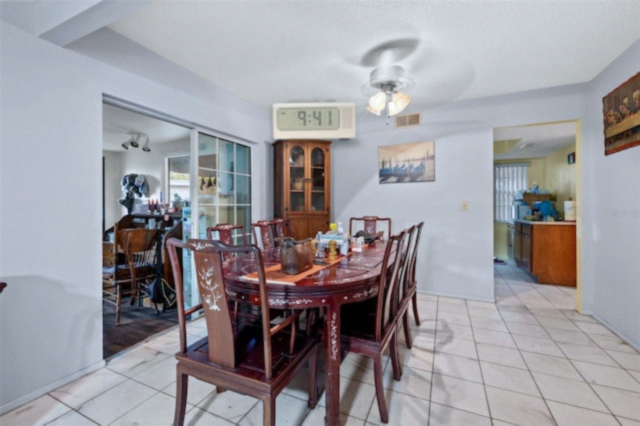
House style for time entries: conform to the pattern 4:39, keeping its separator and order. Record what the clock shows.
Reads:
9:41
